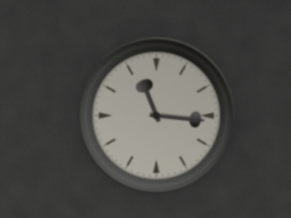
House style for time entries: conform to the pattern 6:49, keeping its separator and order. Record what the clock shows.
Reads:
11:16
